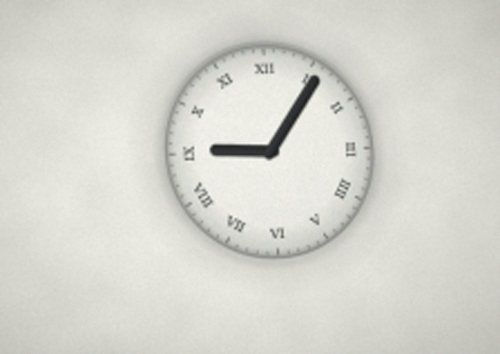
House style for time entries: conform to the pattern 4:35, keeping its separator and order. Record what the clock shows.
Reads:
9:06
